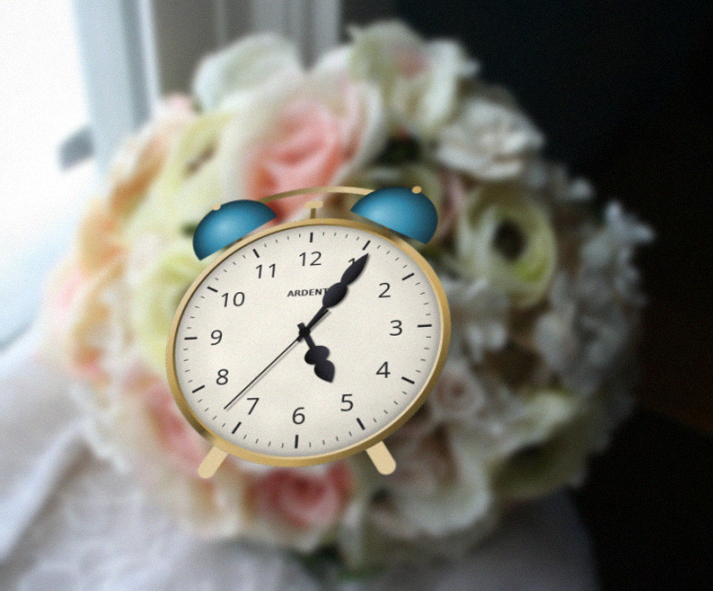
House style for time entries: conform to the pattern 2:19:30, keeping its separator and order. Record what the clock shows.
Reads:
5:05:37
